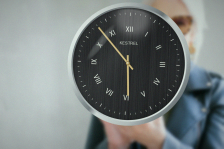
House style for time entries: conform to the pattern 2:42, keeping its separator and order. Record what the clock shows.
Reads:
5:53
